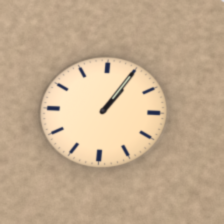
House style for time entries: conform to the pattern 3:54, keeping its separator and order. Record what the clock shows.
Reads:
1:05
